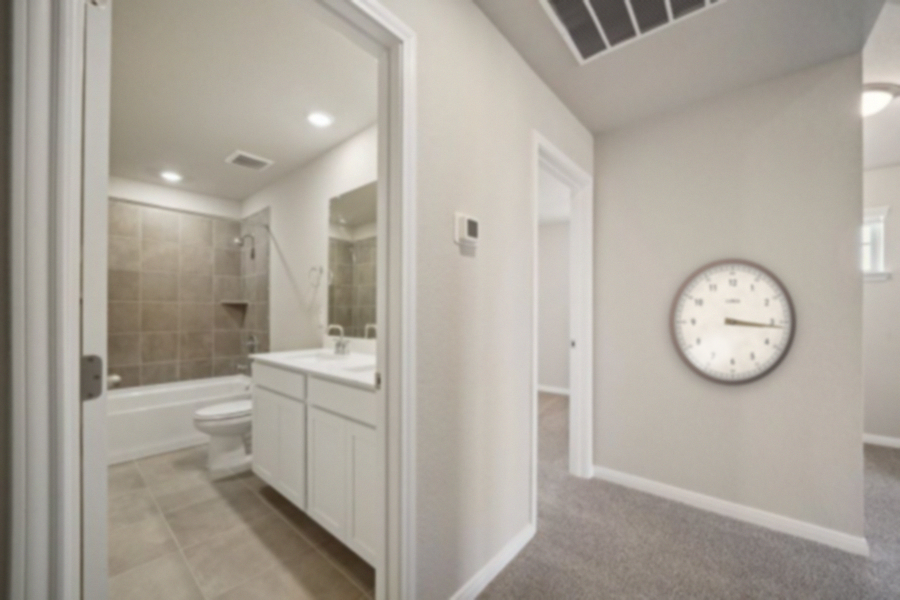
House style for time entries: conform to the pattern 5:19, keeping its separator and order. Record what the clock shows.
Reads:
3:16
